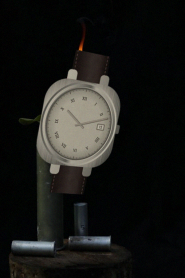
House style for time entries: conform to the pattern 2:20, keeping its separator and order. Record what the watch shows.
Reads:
10:12
